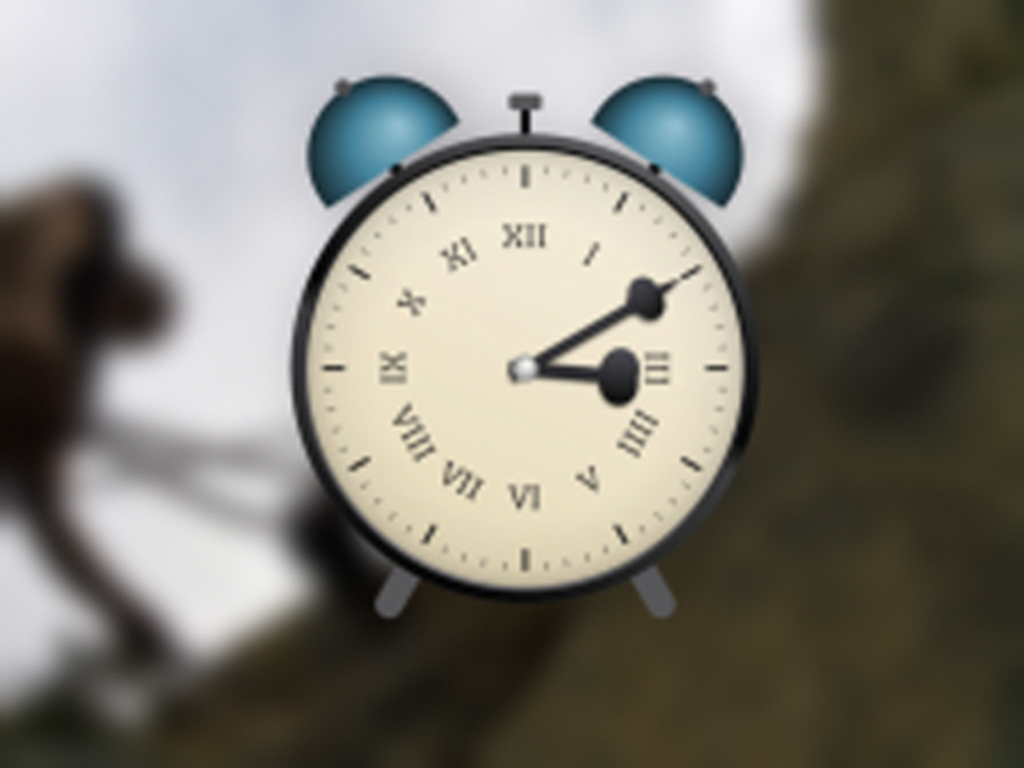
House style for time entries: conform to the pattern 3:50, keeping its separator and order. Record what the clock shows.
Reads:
3:10
